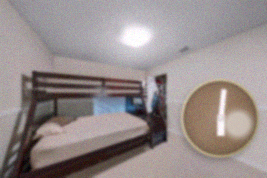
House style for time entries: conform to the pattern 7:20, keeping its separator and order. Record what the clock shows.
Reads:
6:01
